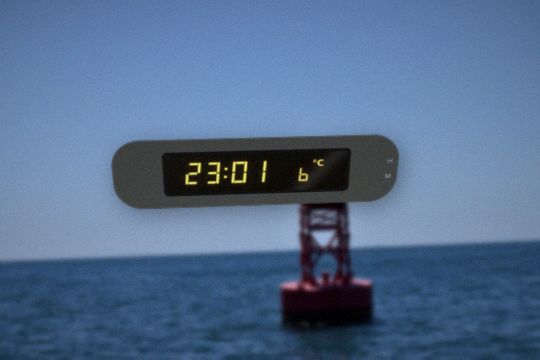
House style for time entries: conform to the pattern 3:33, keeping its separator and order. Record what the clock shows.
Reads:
23:01
